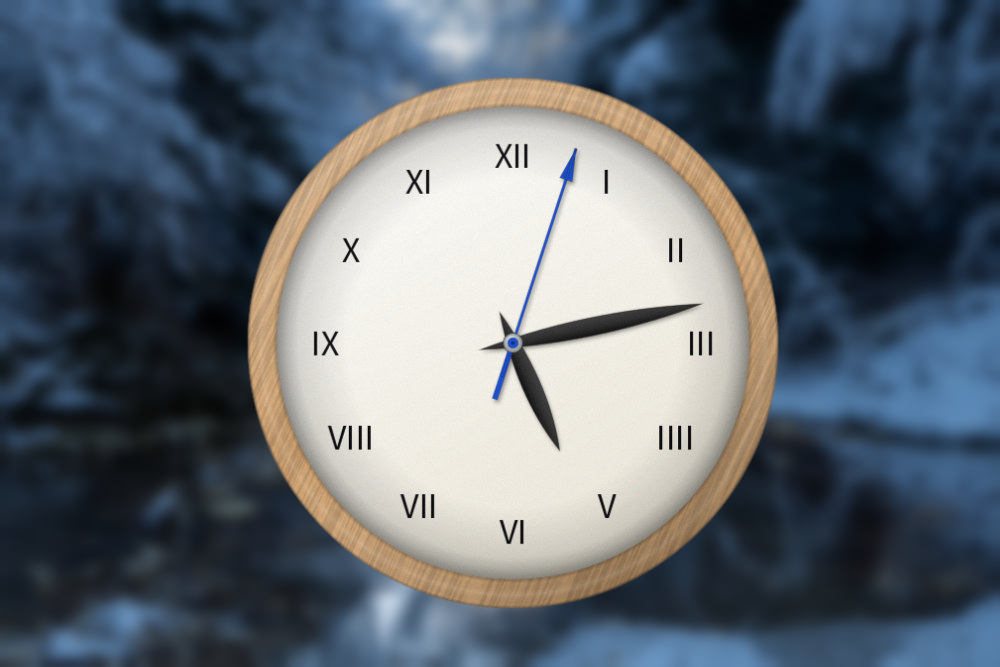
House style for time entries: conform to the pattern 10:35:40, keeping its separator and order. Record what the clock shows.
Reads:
5:13:03
